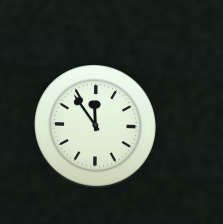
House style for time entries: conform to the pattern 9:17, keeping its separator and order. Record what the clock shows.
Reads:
11:54
